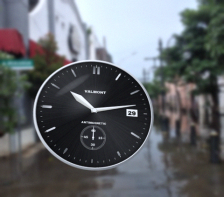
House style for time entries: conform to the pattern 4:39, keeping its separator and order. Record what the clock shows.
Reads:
10:13
